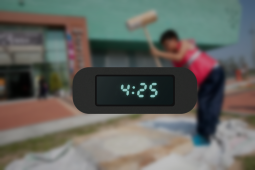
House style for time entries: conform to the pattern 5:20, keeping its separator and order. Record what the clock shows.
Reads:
4:25
